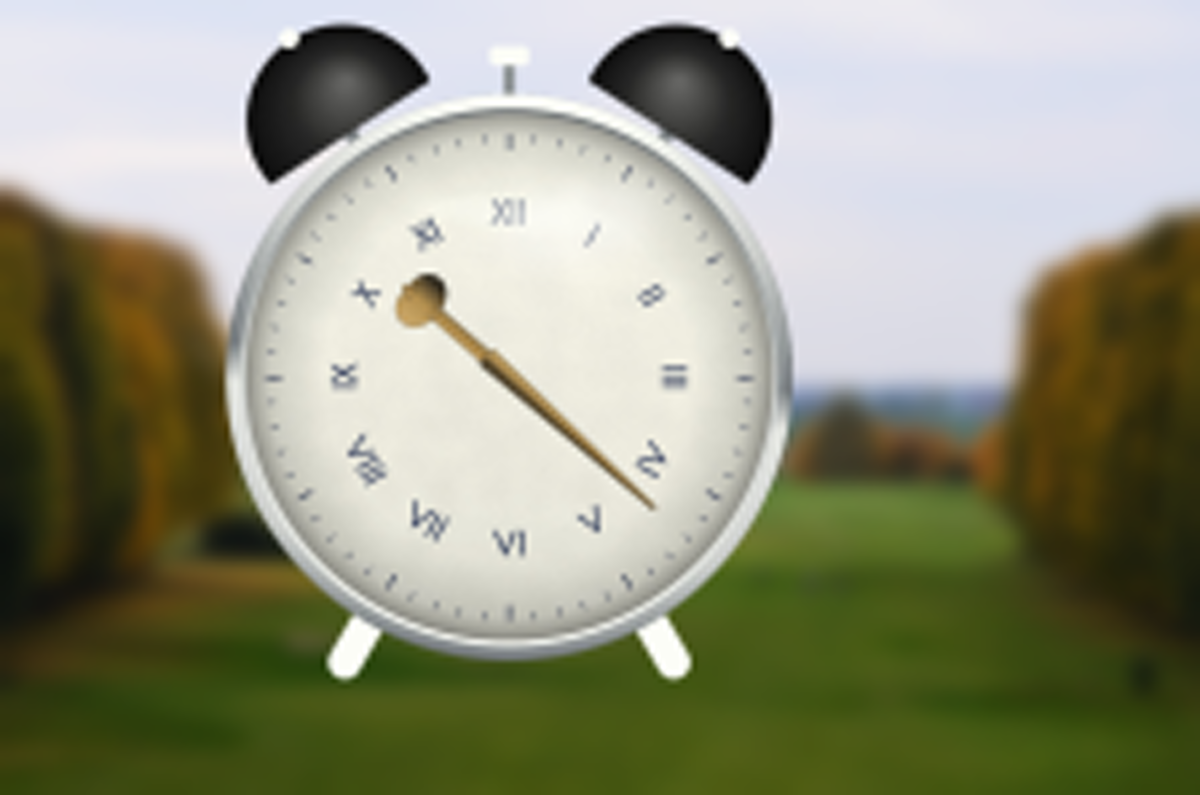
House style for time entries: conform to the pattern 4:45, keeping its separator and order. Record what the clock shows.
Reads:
10:22
